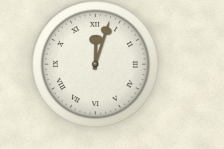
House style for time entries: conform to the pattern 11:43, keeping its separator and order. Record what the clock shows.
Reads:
12:03
